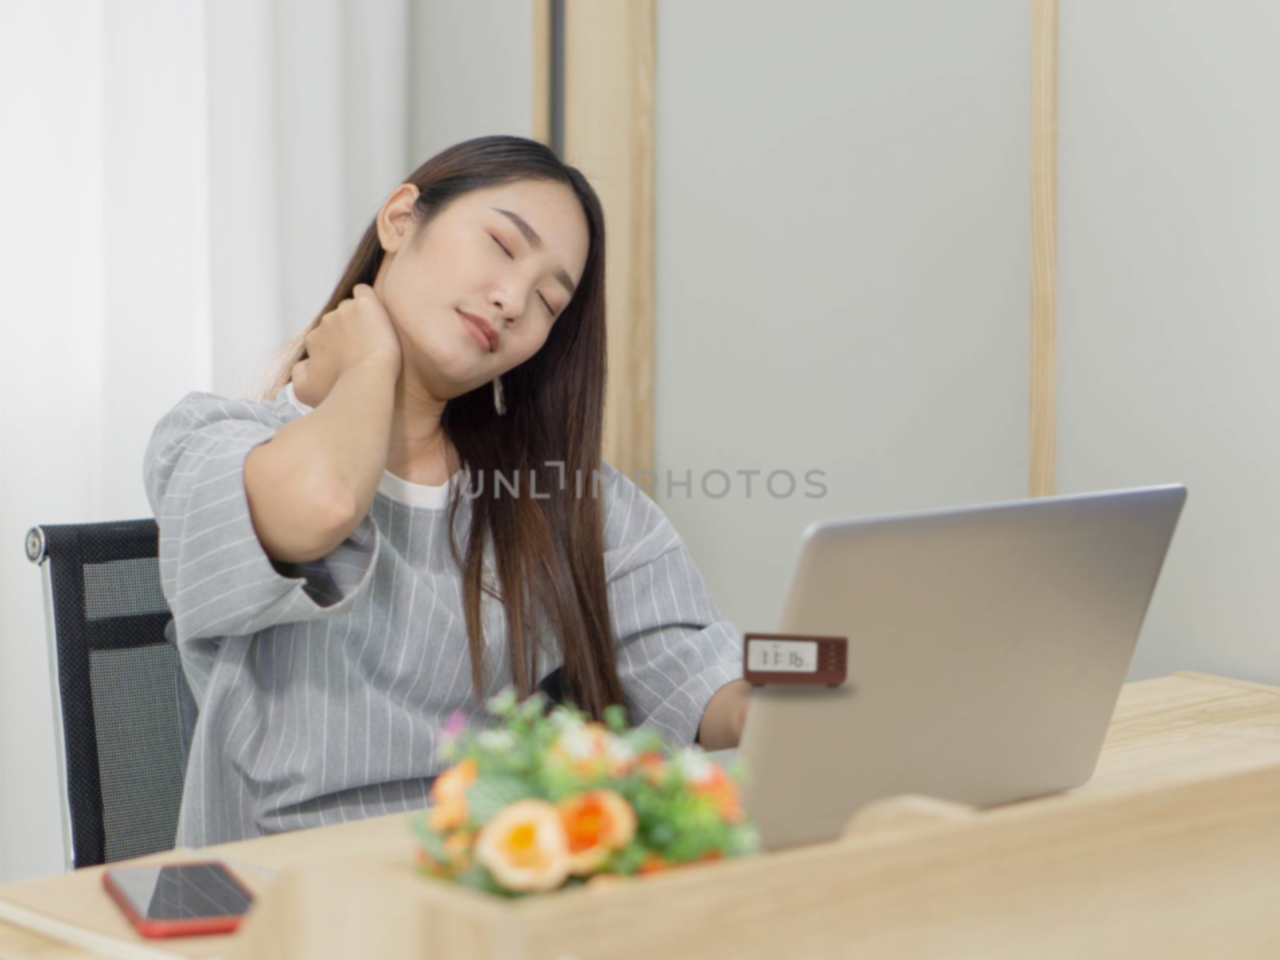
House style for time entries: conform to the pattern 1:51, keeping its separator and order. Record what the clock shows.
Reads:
11:16
